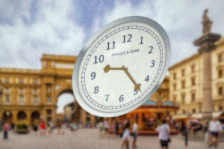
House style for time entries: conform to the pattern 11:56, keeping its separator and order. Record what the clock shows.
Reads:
9:24
